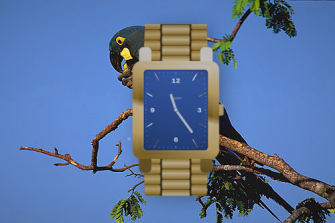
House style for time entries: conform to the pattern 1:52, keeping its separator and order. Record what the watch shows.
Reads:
11:24
